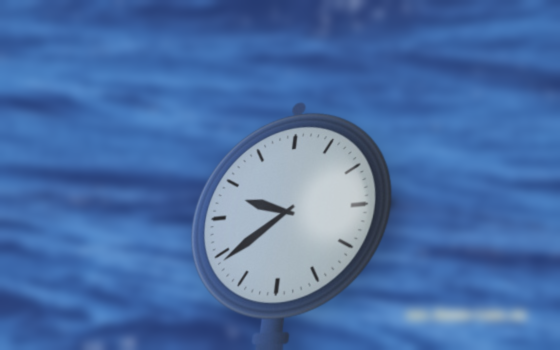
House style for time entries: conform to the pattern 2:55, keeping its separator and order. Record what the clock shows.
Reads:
9:39
